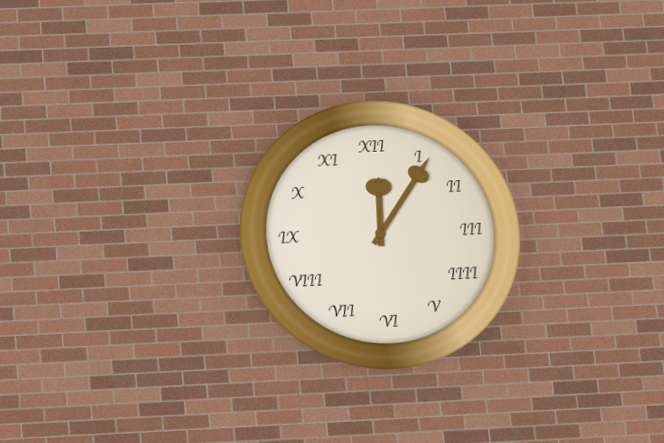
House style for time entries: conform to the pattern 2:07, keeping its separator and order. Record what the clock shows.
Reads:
12:06
